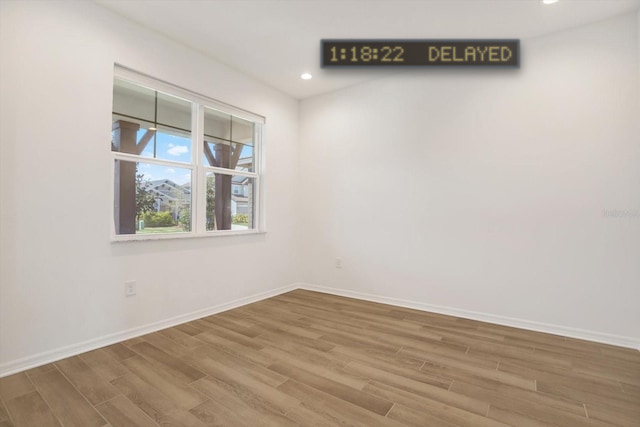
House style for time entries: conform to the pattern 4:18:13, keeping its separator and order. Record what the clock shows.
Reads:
1:18:22
